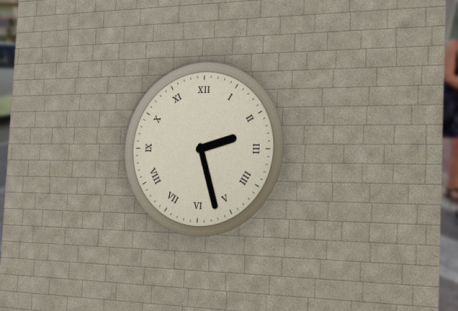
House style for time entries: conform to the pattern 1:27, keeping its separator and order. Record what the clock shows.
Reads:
2:27
